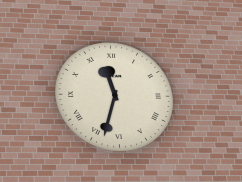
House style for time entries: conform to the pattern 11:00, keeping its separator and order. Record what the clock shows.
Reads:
11:33
